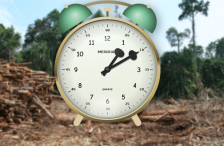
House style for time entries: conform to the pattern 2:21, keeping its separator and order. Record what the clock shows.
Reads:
1:10
